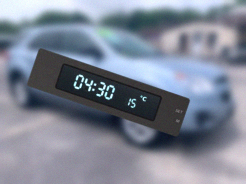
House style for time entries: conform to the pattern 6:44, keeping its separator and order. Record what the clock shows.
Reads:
4:30
